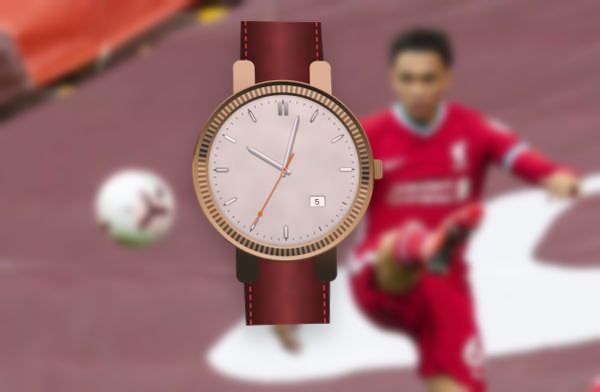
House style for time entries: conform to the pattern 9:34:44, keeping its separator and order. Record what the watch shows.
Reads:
10:02:35
